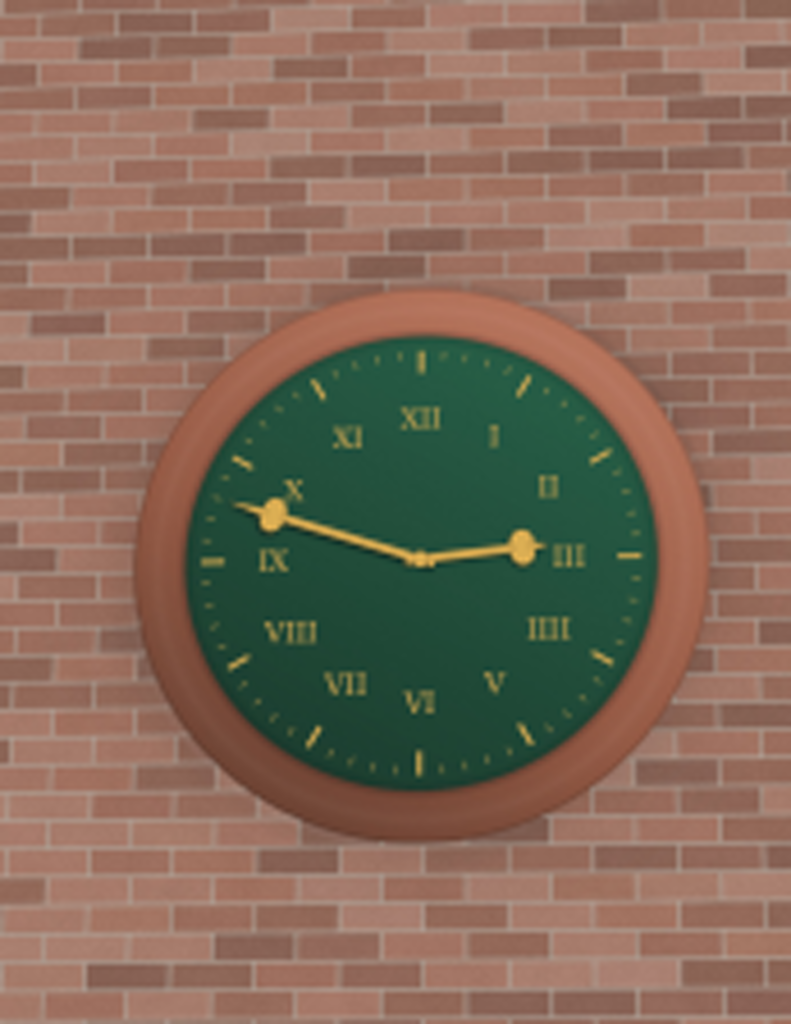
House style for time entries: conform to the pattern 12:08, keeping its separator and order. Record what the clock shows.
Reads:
2:48
